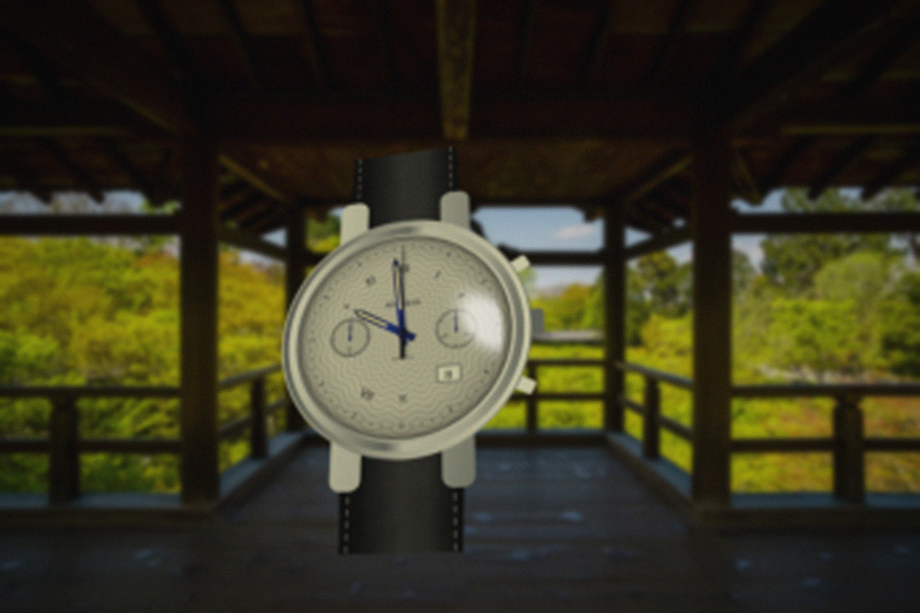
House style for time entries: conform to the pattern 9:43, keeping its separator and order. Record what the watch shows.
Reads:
9:59
